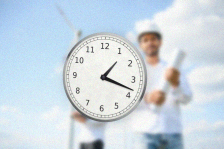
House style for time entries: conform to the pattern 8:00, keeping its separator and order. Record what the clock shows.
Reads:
1:18
